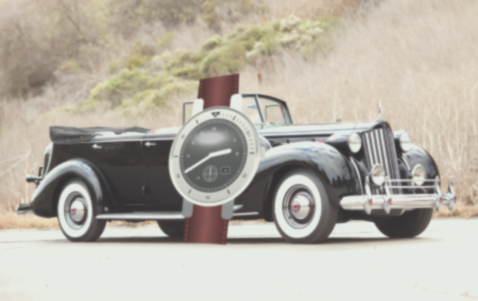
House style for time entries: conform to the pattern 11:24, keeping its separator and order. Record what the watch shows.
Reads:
2:40
